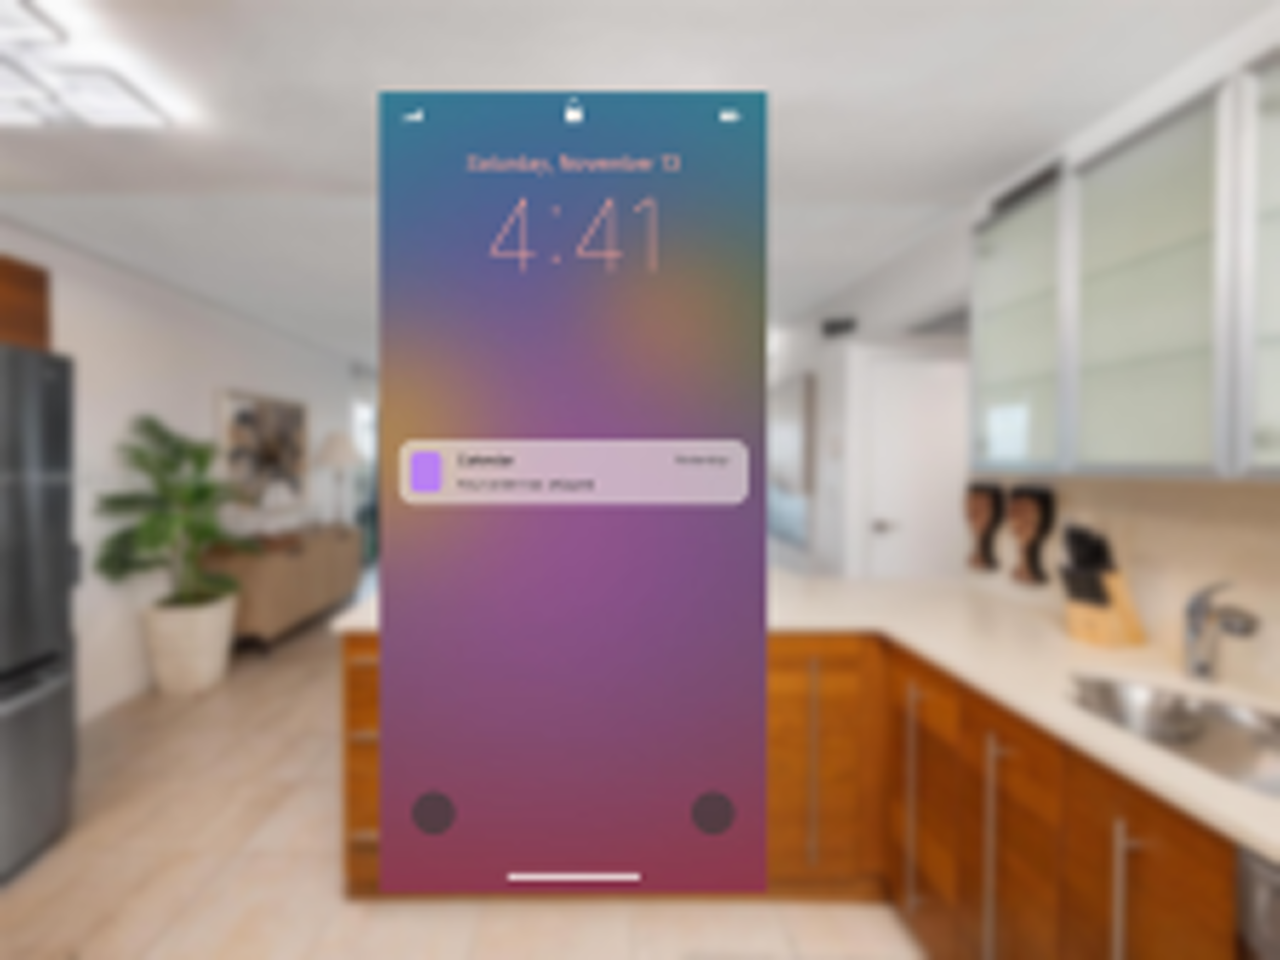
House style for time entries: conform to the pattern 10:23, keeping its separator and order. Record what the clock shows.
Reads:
4:41
